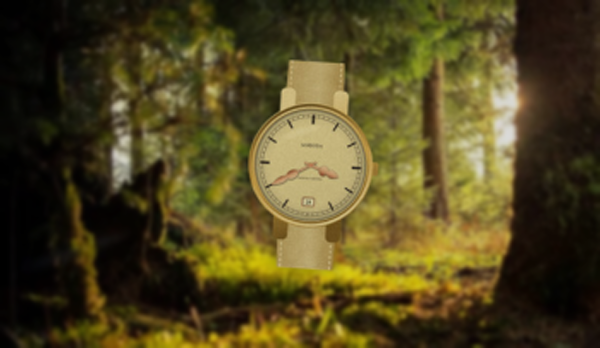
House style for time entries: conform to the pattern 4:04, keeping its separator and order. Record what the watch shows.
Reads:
3:40
